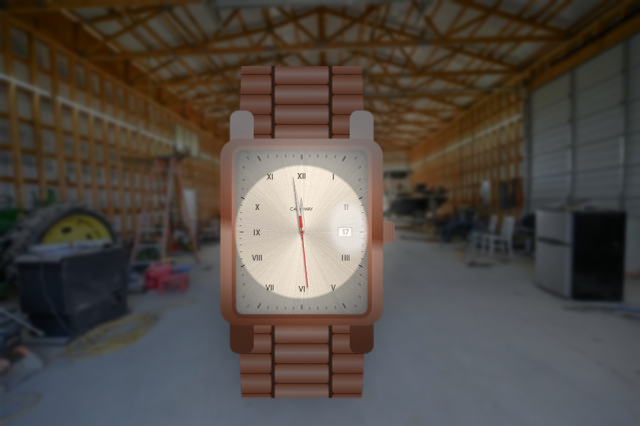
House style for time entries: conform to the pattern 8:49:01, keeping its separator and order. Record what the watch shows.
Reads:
11:58:29
